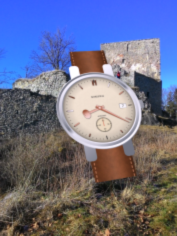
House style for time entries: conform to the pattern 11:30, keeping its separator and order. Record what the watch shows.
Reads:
8:21
